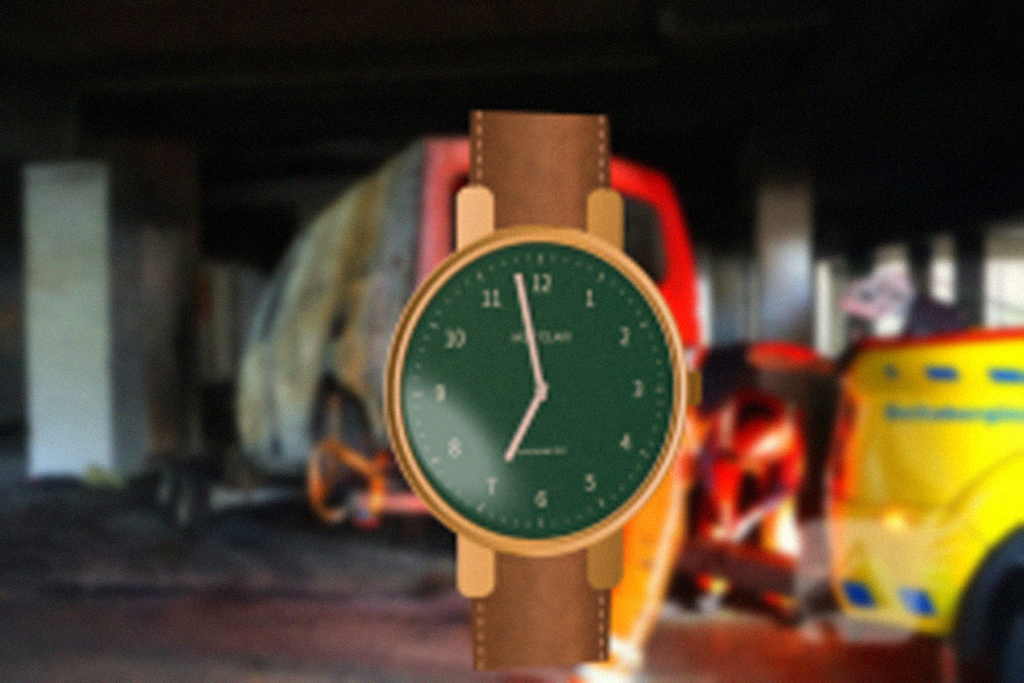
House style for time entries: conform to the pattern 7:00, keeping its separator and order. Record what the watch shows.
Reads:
6:58
